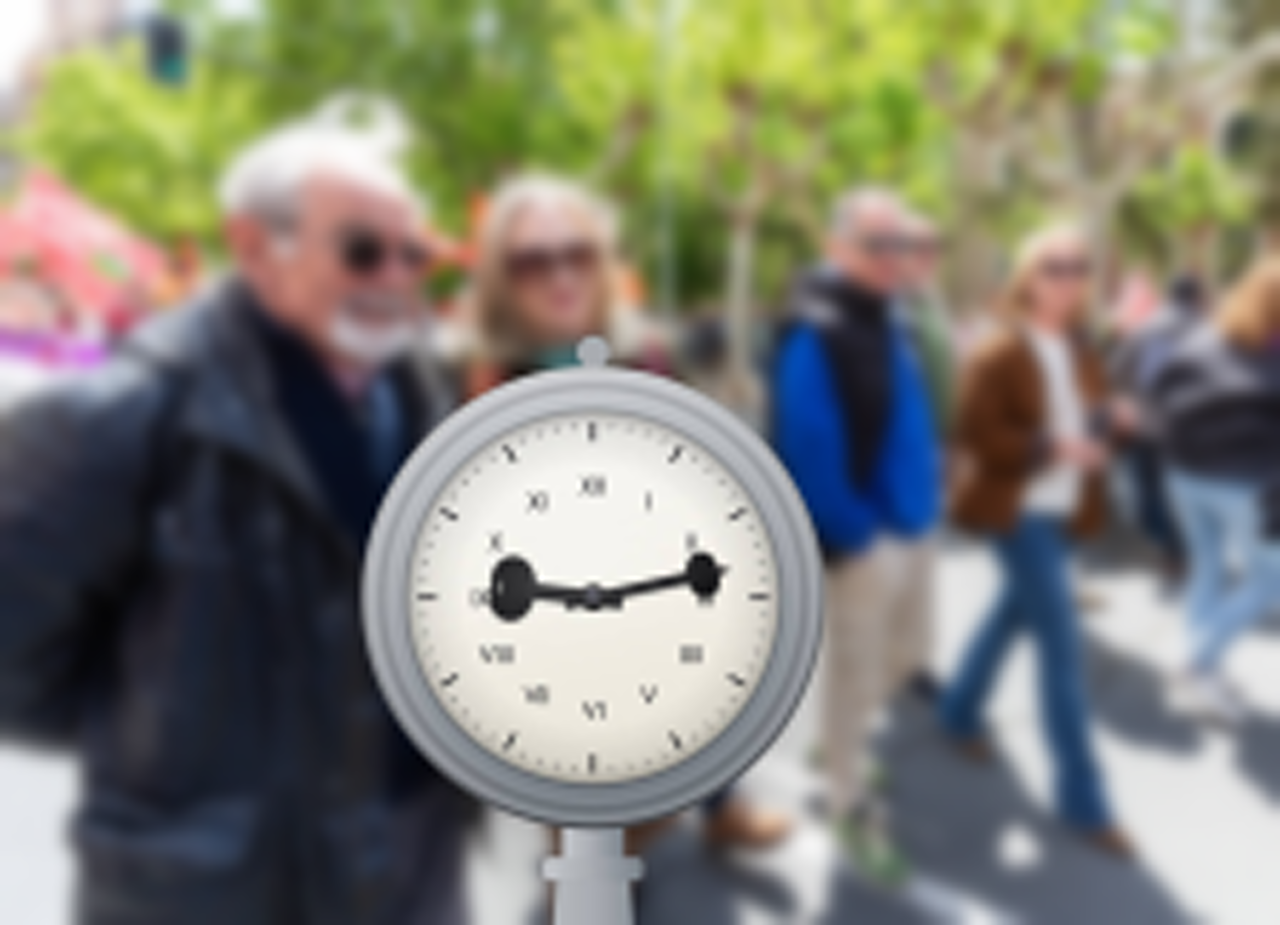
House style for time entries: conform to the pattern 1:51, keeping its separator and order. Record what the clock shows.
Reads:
9:13
